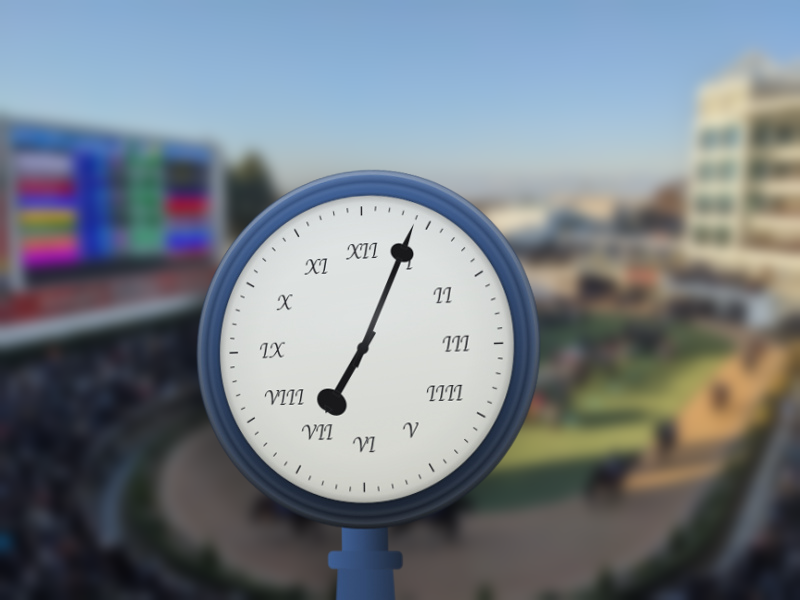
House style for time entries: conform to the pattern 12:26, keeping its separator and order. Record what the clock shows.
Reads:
7:04
